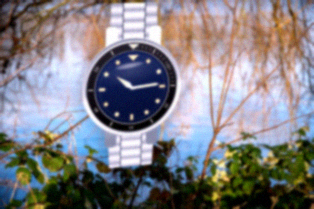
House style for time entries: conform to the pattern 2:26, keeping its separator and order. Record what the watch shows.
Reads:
10:14
